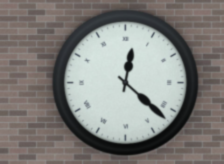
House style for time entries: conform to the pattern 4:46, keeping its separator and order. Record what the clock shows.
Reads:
12:22
